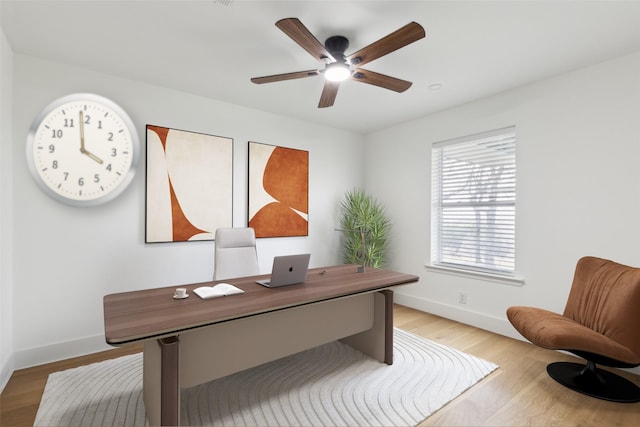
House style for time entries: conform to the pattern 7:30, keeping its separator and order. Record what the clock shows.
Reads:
3:59
